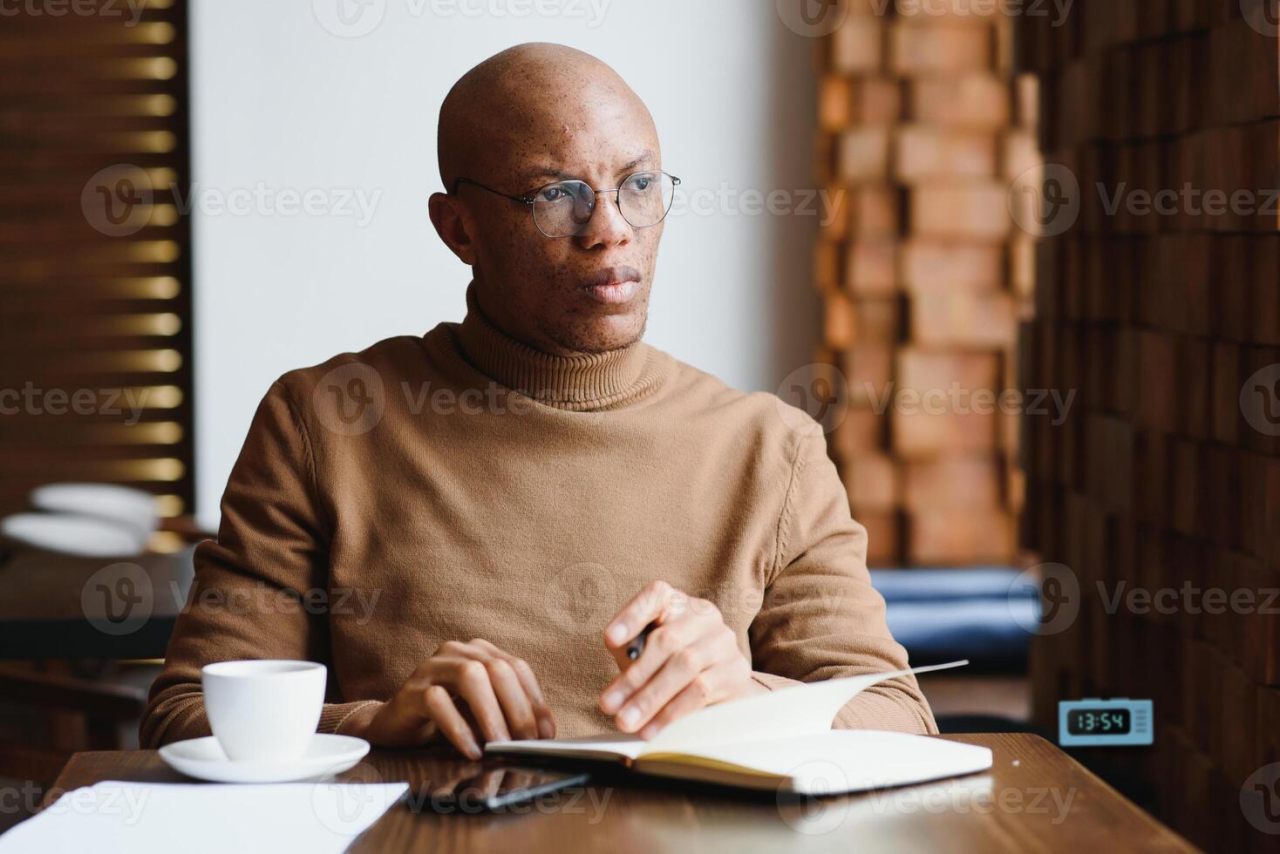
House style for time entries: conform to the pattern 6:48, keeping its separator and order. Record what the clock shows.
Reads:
13:54
